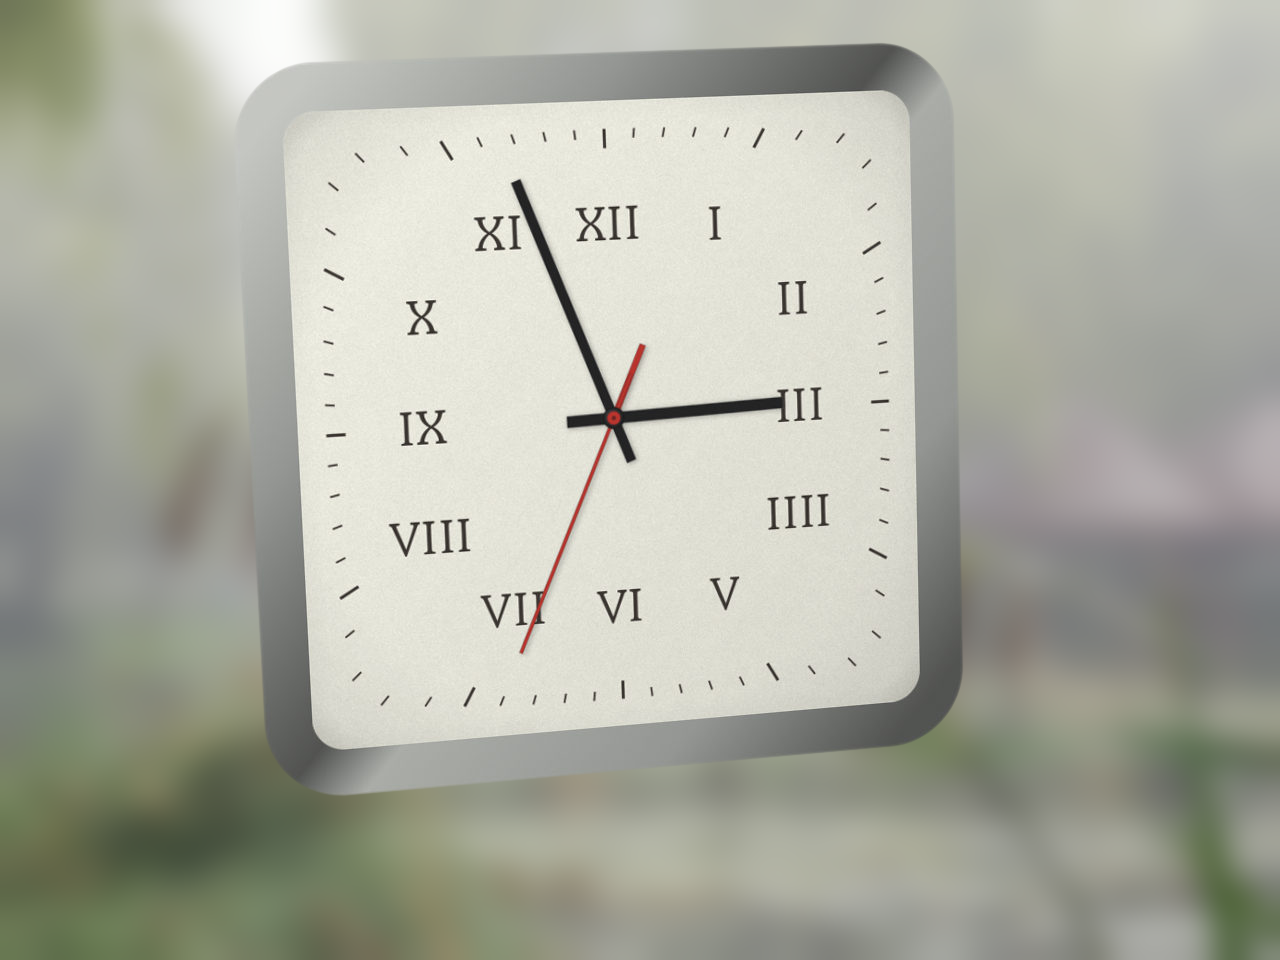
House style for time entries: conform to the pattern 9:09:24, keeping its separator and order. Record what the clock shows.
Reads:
2:56:34
